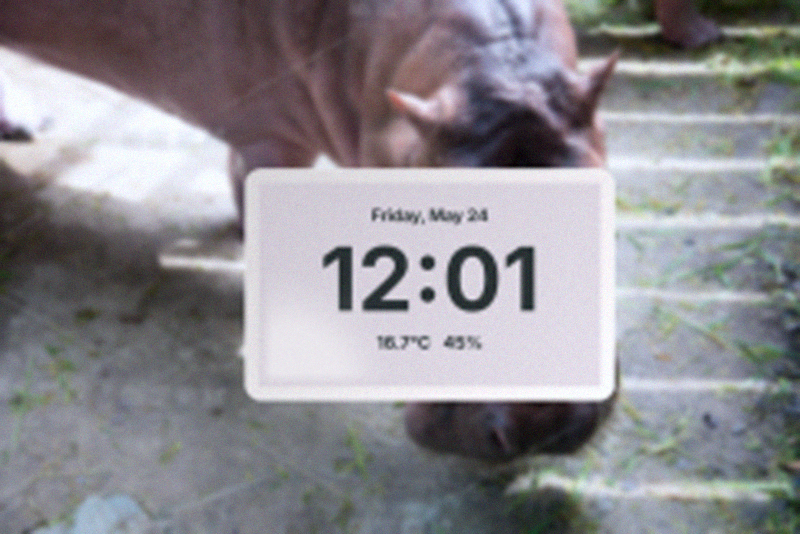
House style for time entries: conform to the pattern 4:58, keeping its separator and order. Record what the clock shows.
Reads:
12:01
